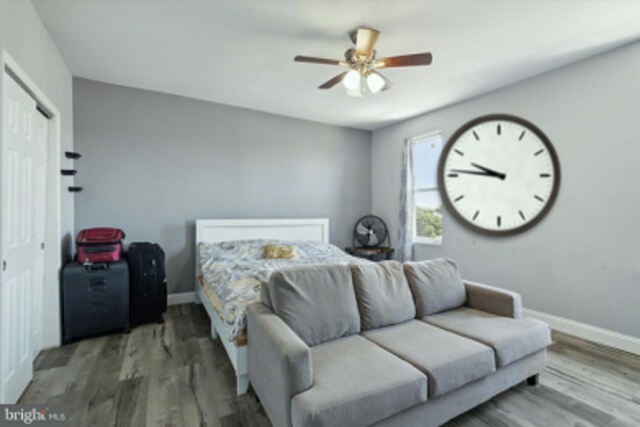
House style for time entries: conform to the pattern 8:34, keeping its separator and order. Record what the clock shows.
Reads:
9:46
